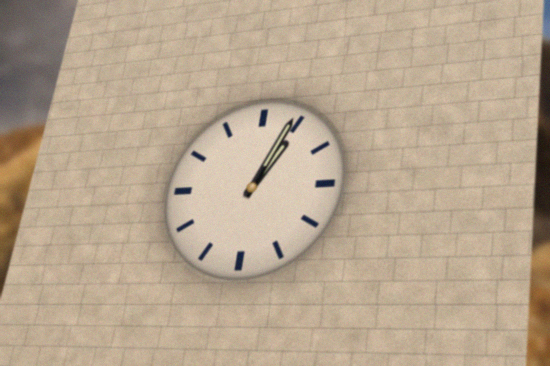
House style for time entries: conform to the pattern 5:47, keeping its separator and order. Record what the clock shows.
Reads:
1:04
